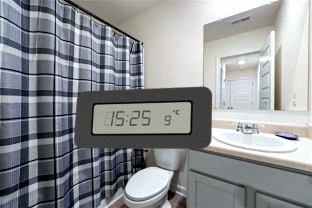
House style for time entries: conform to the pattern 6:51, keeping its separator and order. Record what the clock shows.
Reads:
15:25
